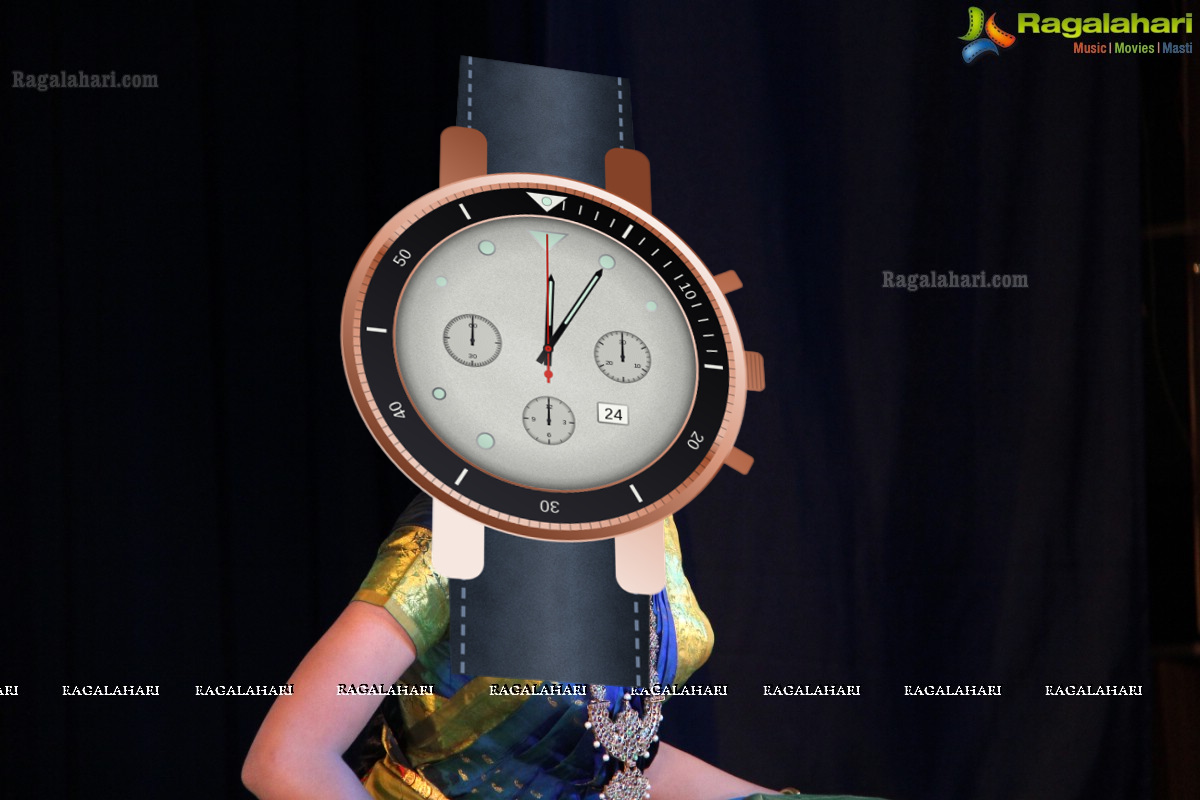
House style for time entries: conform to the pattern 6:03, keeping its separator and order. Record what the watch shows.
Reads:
12:05
